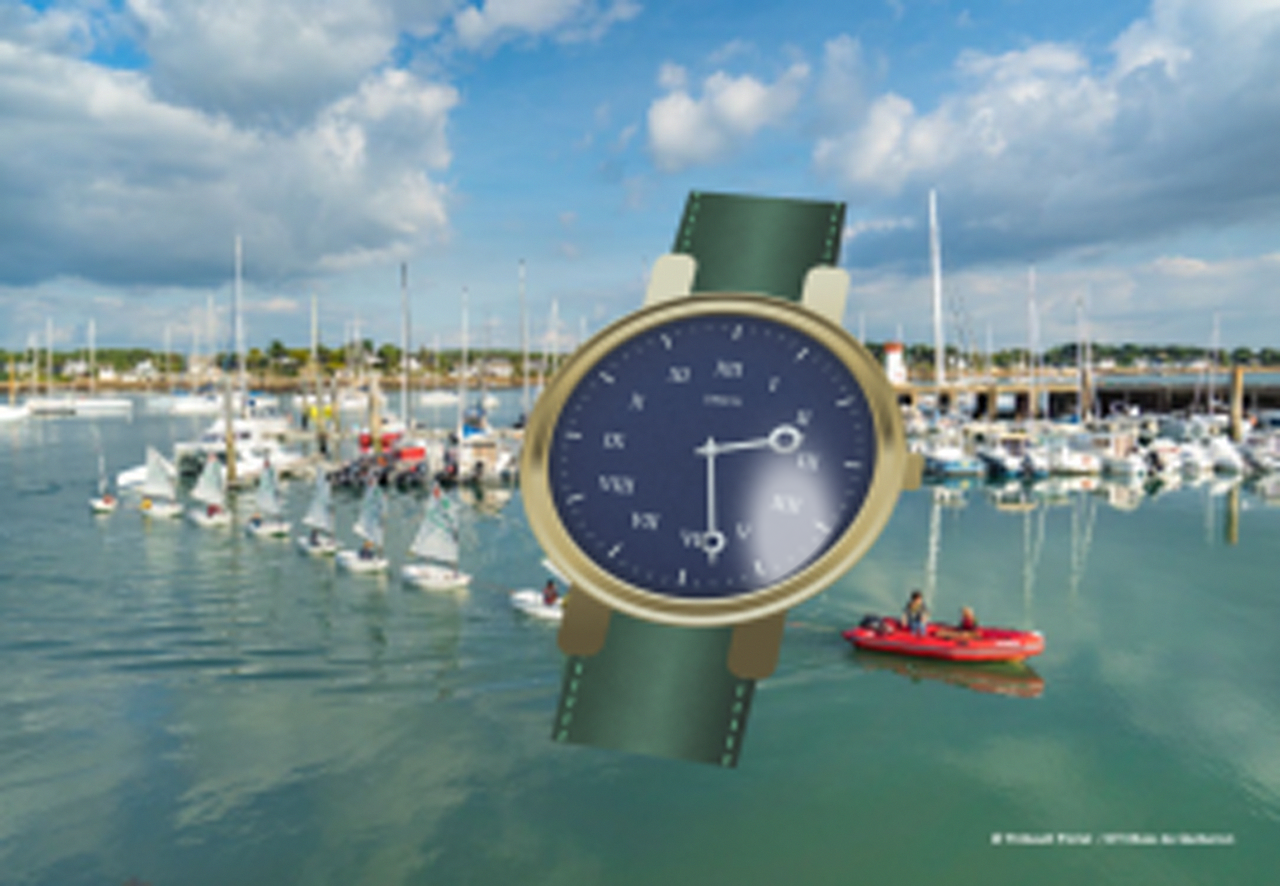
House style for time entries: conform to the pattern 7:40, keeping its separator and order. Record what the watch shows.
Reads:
2:28
